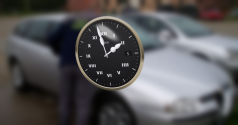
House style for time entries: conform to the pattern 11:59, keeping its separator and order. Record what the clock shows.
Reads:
1:58
